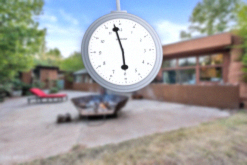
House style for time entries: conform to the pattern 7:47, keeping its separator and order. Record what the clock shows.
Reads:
5:58
